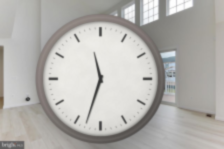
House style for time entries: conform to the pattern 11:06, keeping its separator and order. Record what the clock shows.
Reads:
11:33
